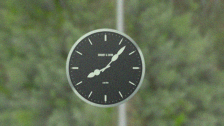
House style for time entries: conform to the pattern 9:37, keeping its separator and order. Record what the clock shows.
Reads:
8:07
